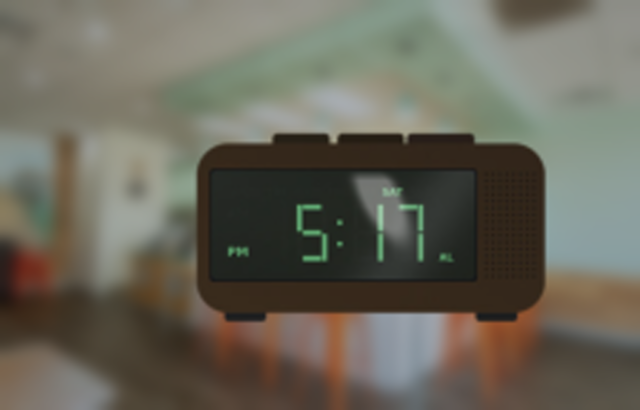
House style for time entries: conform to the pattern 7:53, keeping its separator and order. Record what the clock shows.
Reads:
5:17
